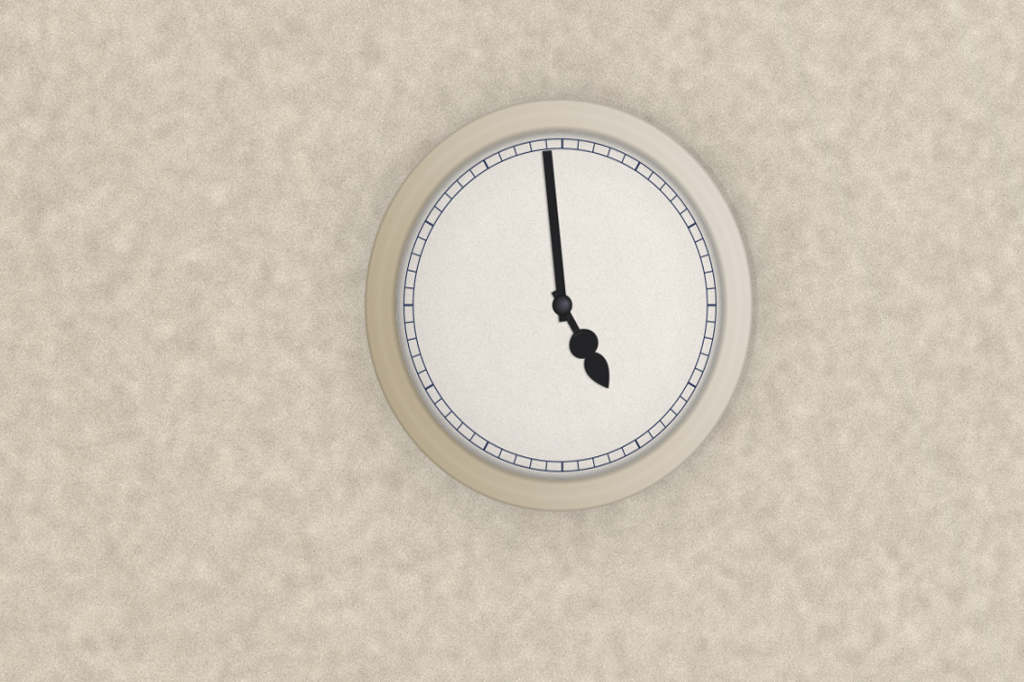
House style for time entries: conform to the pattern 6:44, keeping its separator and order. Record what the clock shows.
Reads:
4:59
